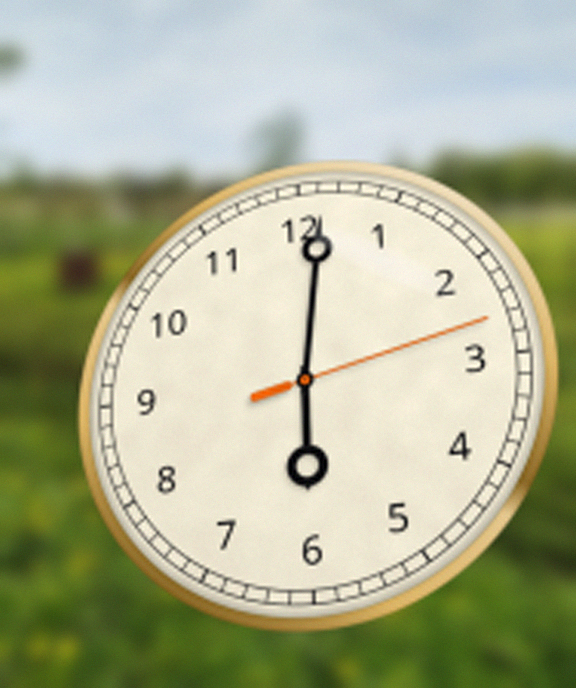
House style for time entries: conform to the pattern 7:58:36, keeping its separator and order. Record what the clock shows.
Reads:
6:01:13
